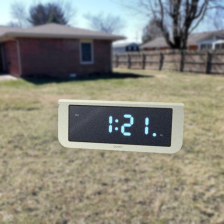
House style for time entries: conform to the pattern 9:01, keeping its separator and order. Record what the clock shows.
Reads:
1:21
